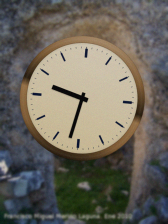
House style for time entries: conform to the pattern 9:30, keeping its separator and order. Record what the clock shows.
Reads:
9:32
